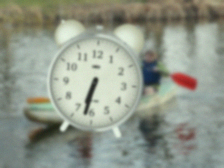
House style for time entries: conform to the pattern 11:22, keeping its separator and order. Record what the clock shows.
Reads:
6:32
